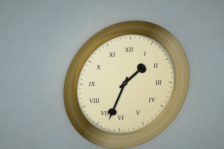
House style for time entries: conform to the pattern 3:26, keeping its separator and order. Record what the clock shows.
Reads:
1:33
